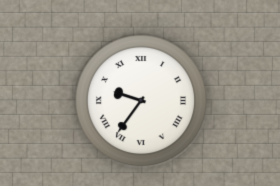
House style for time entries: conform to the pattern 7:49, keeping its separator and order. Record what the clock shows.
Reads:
9:36
